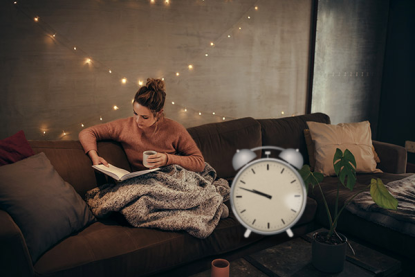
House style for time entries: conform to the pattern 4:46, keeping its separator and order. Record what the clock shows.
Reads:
9:48
